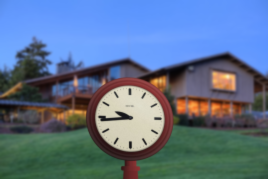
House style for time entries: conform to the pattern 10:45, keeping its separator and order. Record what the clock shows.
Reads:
9:44
